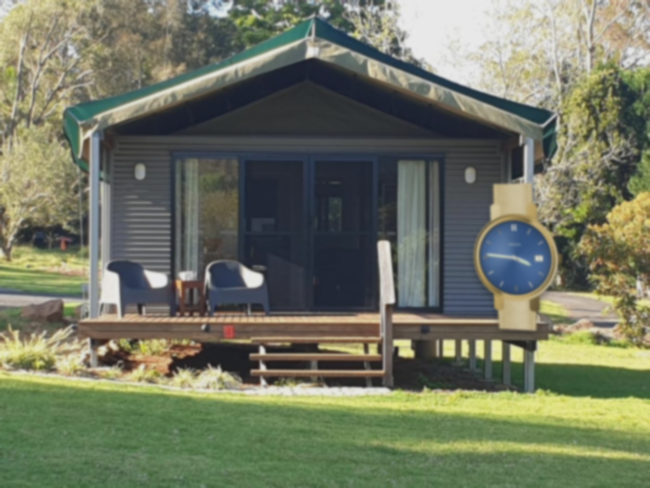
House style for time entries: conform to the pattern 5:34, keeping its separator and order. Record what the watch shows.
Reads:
3:46
